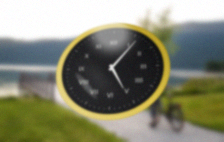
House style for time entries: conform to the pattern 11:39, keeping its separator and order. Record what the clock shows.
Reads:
5:06
